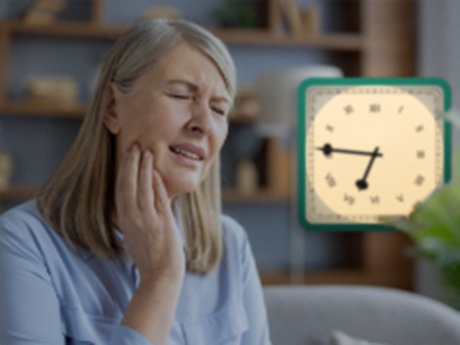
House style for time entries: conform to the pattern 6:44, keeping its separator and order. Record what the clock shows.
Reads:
6:46
